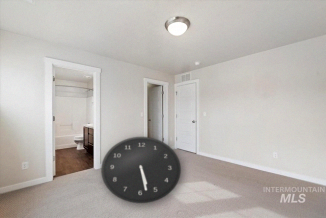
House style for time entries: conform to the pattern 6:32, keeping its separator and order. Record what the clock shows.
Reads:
5:28
